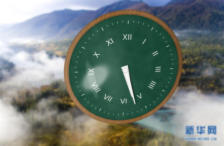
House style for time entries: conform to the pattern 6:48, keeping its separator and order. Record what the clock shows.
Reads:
5:27
